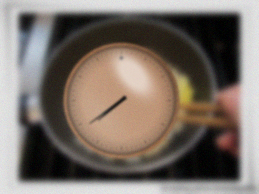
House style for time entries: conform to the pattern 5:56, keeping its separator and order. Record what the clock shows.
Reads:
7:39
